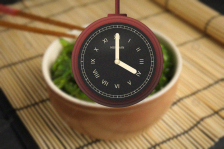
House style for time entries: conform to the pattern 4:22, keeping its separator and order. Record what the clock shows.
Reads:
4:00
